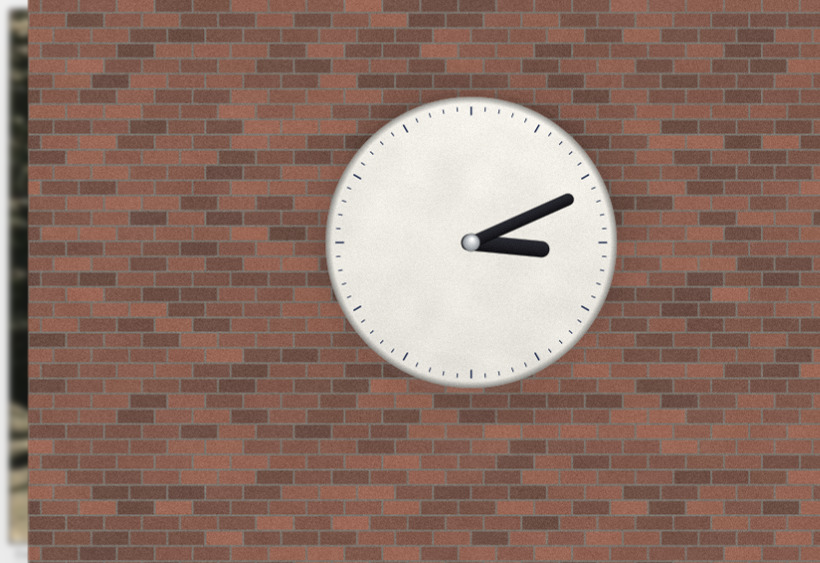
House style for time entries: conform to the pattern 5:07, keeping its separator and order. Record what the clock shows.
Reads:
3:11
